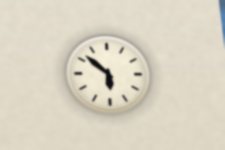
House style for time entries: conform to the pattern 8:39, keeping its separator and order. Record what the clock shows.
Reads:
5:52
